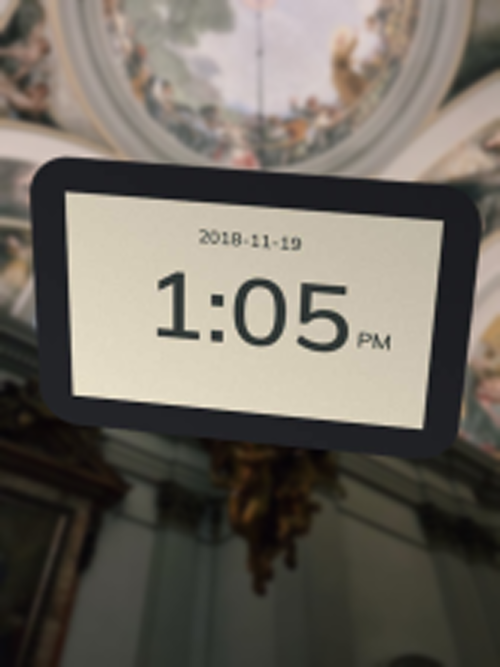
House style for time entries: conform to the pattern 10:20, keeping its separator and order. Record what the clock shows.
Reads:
1:05
